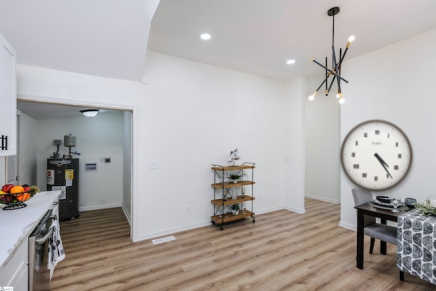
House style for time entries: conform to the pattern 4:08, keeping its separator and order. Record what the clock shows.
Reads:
4:24
